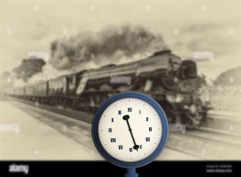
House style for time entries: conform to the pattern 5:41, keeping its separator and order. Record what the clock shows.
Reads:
11:27
